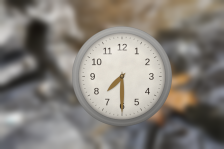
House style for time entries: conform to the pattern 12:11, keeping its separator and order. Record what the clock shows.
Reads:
7:30
